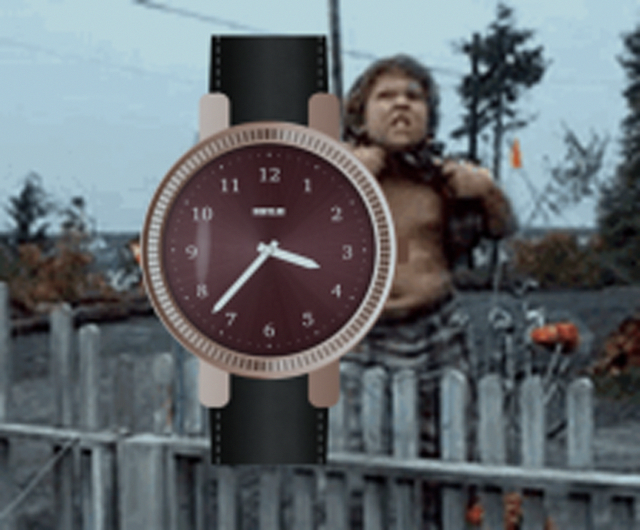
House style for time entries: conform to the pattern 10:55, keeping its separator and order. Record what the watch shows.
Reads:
3:37
